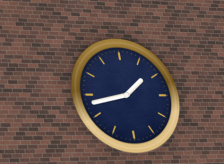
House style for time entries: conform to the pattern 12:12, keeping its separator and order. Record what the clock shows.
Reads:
1:43
